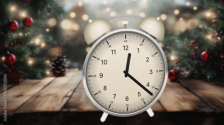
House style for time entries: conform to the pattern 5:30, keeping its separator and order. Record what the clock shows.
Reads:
12:22
